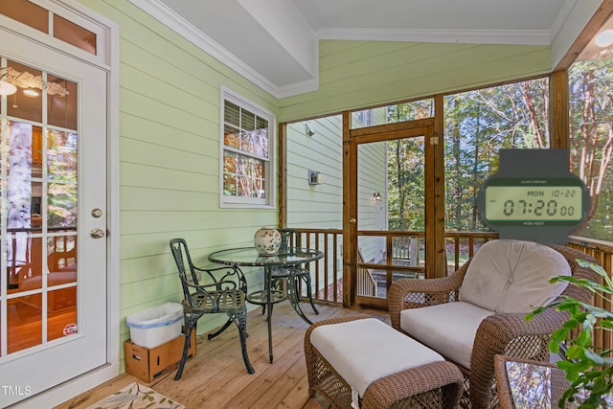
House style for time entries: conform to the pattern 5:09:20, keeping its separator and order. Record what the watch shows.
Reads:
7:20:00
